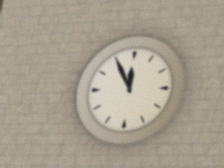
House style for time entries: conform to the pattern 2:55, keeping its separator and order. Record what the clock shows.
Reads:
11:55
